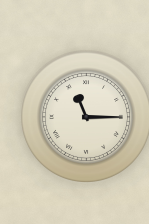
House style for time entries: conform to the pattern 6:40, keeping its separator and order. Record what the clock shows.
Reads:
11:15
